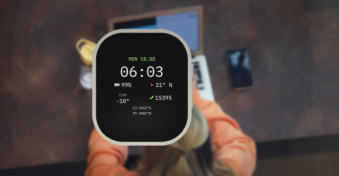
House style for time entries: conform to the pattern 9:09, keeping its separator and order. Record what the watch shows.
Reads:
6:03
